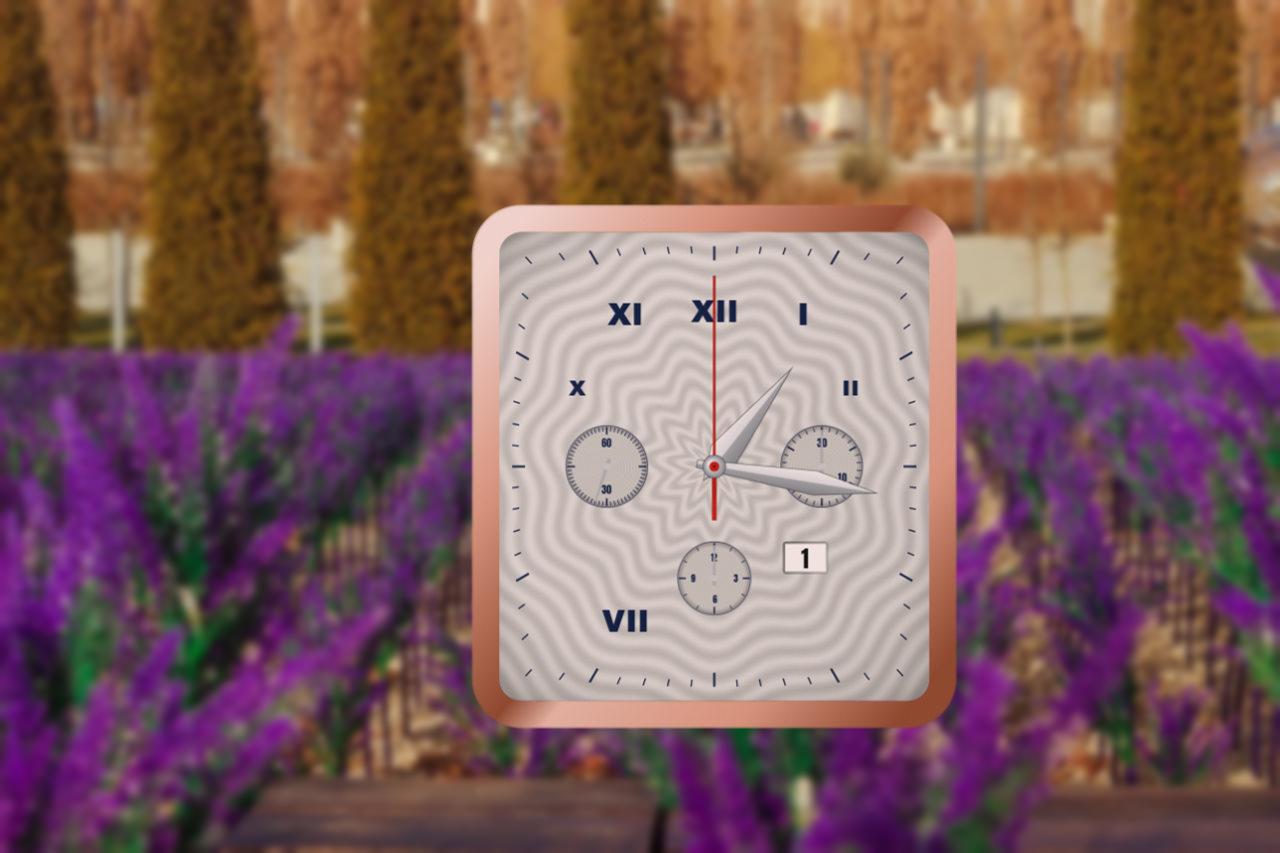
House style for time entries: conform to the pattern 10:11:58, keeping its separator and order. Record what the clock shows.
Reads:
1:16:33
